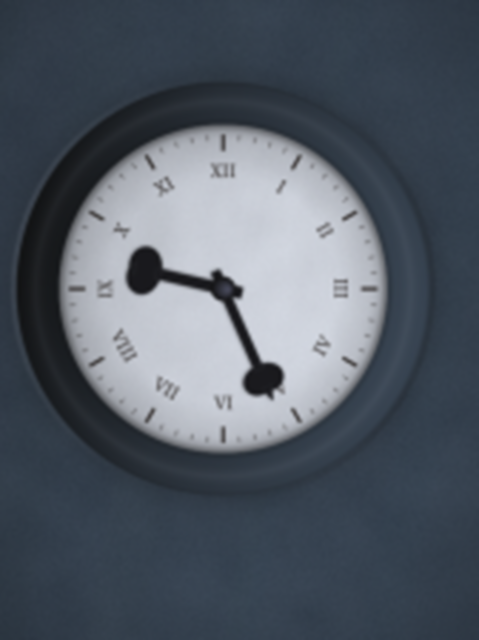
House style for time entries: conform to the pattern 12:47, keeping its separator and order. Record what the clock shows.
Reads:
9:26
